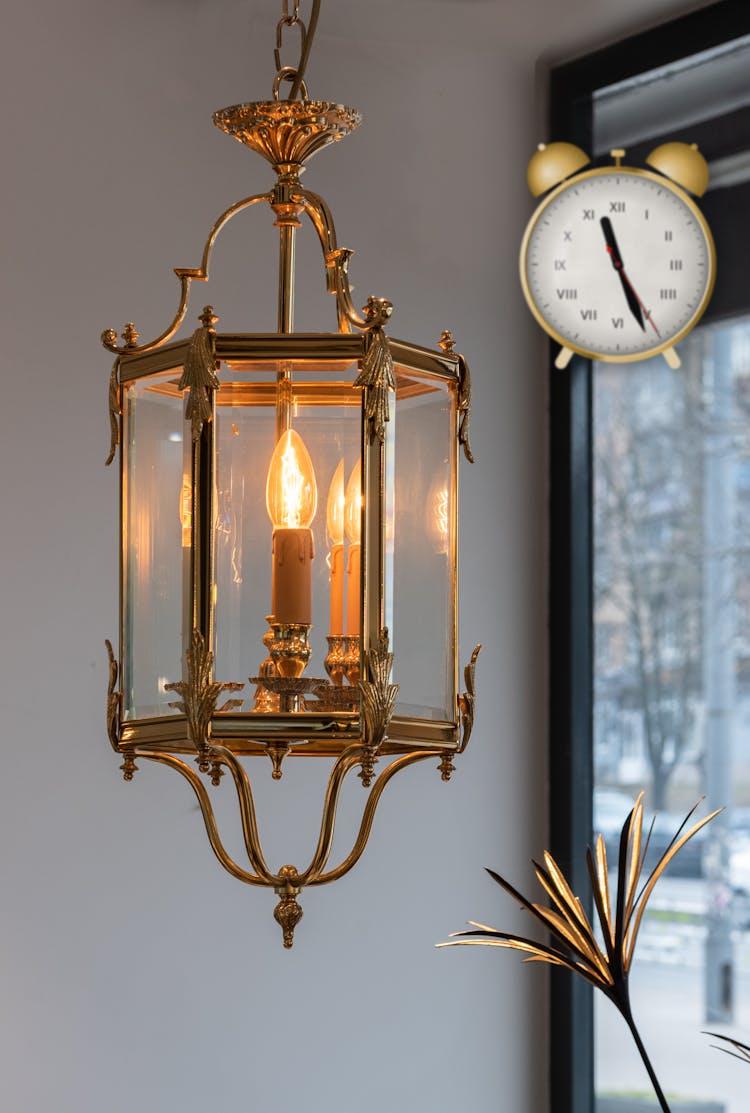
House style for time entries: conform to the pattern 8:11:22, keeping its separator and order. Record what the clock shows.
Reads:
11:26:25
